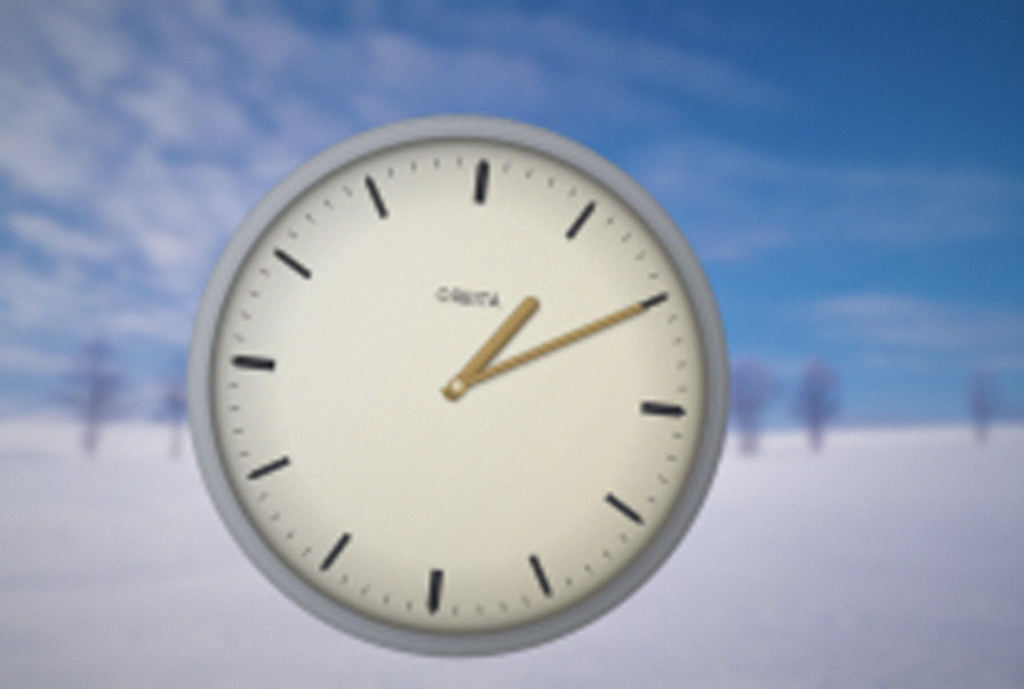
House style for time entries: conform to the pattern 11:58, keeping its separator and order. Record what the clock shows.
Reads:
1:10
